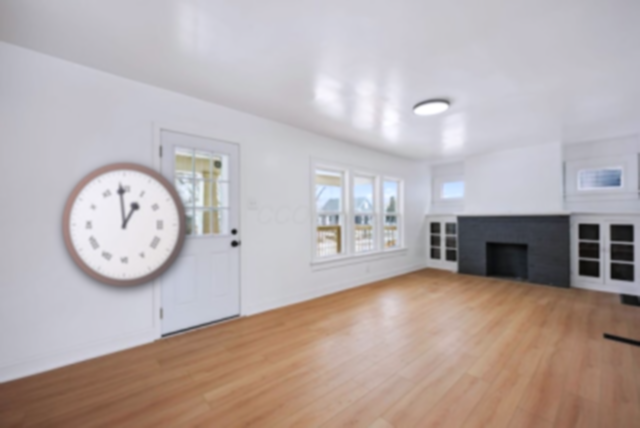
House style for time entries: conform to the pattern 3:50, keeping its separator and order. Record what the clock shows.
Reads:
12:59
